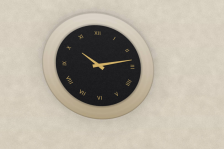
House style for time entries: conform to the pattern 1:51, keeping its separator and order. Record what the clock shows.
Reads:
10:13
